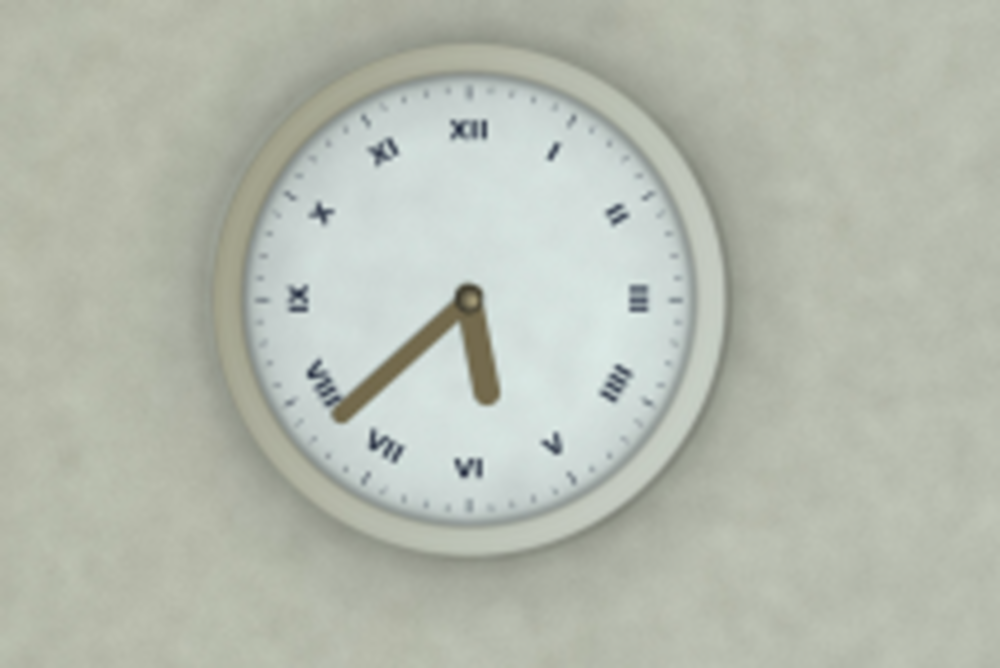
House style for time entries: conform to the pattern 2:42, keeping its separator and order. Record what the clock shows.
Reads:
5:38
